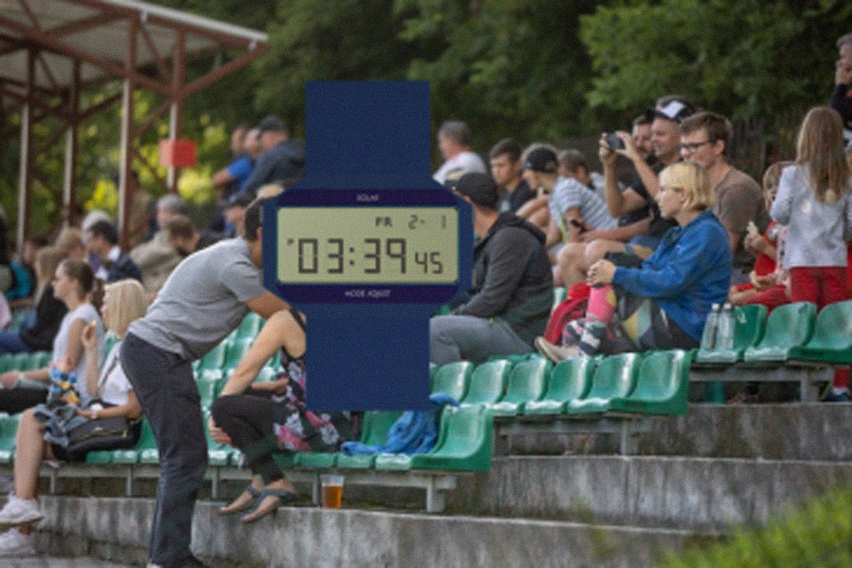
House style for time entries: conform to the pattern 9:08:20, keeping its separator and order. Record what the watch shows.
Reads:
3:39:45
